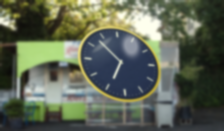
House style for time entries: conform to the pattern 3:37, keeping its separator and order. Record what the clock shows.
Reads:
6:53
